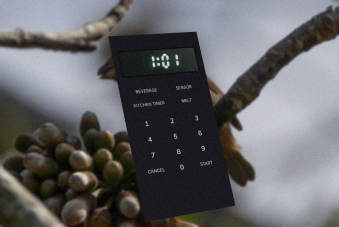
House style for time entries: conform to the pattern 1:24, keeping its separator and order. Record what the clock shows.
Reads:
1:01
